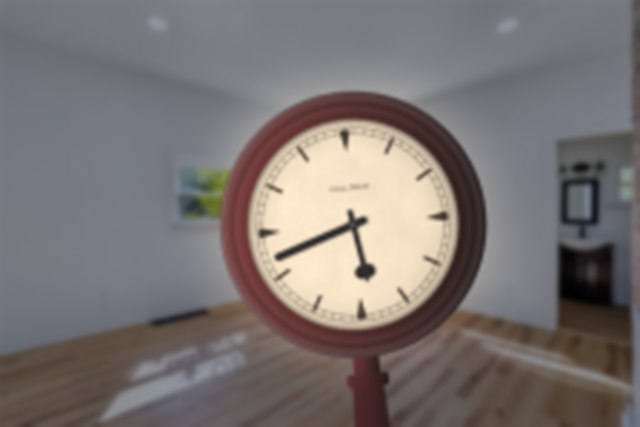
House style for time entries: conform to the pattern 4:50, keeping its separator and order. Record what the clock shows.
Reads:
5:42
